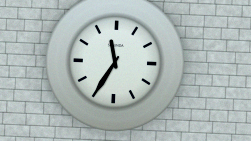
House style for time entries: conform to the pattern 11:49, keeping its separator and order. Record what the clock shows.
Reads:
11:35
